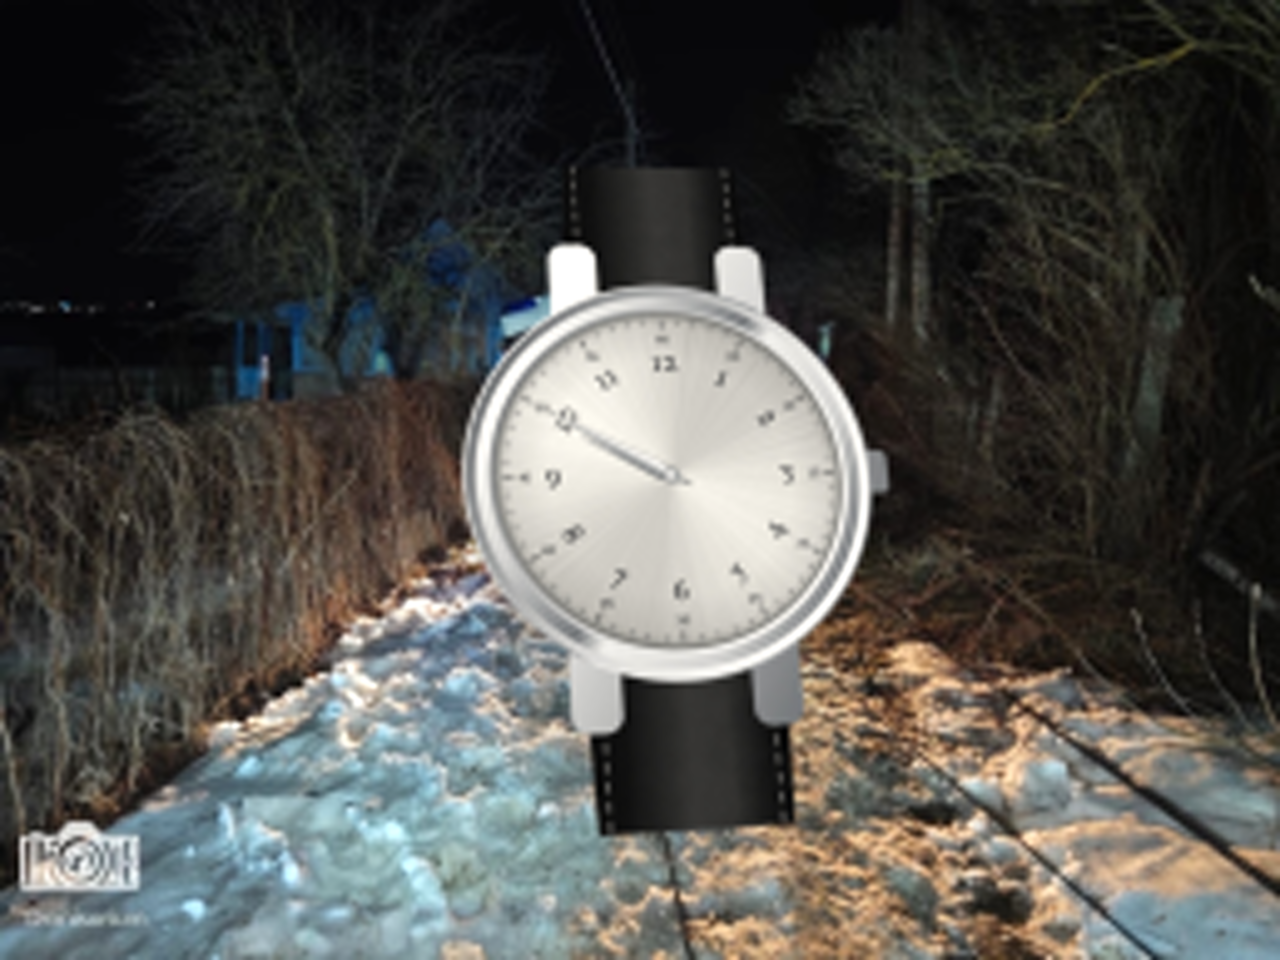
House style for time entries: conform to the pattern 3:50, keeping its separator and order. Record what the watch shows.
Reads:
9:50
